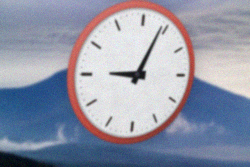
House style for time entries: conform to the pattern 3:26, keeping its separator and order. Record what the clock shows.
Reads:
9:04
